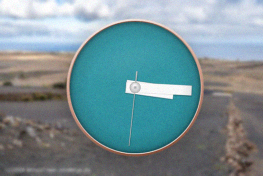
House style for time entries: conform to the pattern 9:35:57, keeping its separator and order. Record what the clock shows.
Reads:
3:15:31
